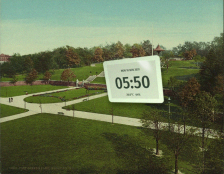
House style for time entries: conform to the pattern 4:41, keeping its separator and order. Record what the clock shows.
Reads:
5:50
